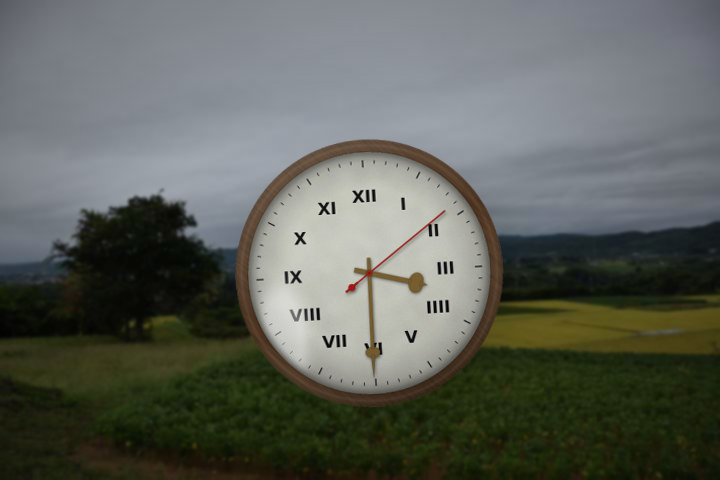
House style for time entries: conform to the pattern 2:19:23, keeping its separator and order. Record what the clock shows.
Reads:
3:30:09
